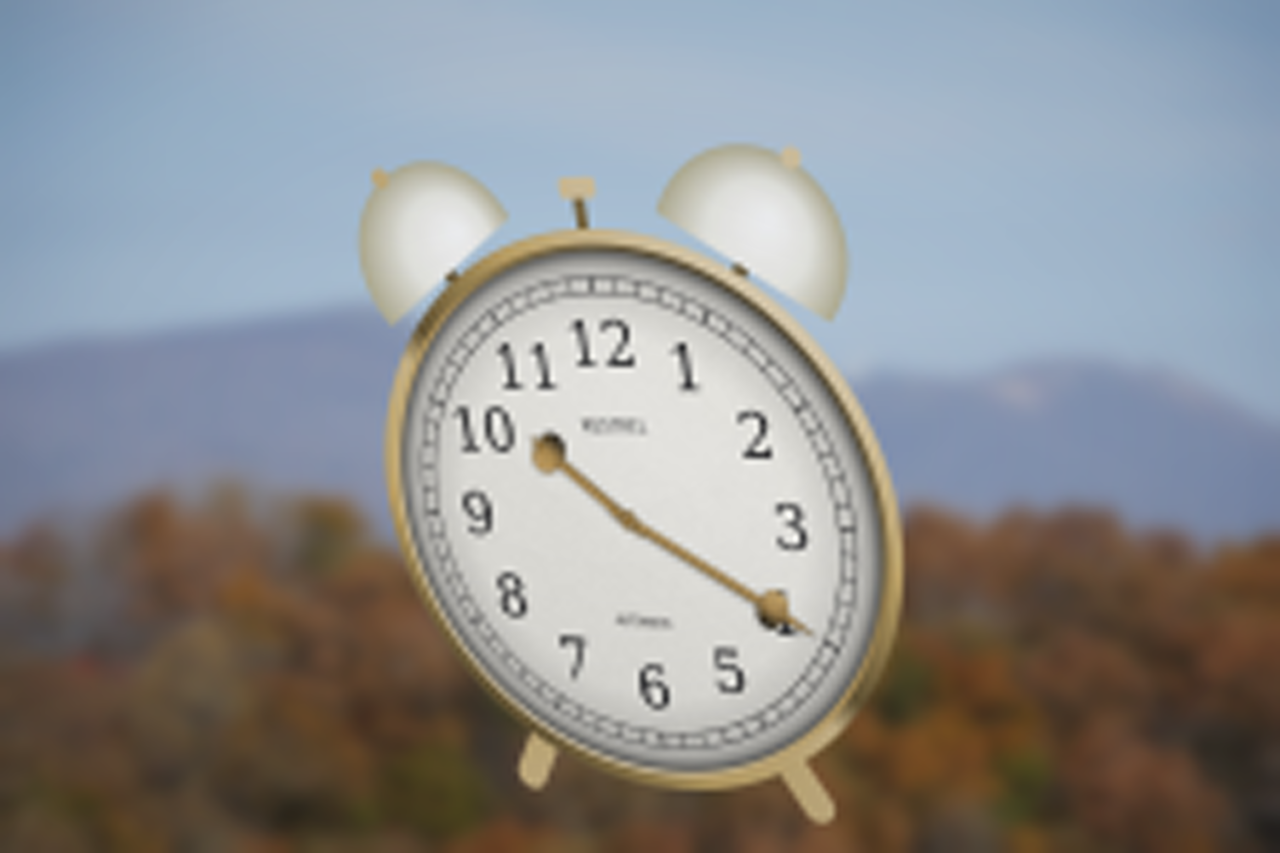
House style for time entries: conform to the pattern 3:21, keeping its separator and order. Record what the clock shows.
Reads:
10:20
